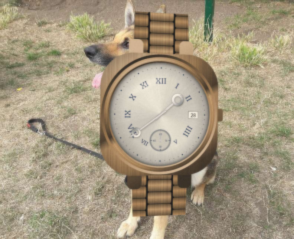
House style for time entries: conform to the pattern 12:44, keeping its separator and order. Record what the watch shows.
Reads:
1:39
